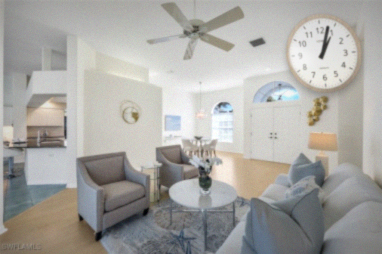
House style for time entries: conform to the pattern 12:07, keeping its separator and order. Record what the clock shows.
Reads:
1:03
